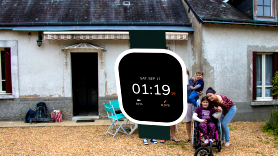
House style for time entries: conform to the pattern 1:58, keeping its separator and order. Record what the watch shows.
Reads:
1:19
